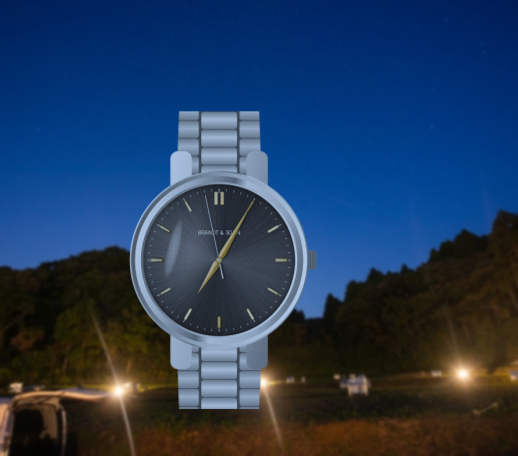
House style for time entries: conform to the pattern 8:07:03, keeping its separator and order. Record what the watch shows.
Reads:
7:04:58
